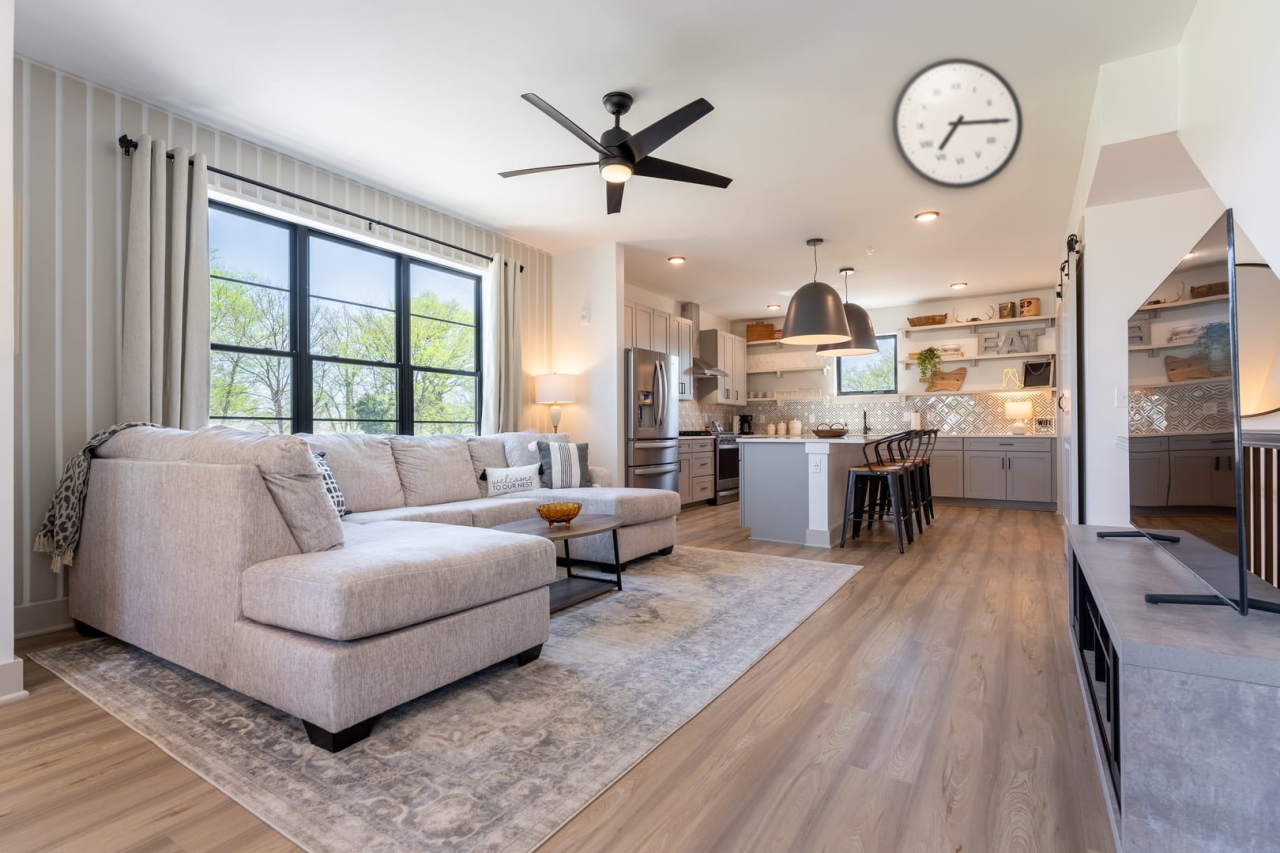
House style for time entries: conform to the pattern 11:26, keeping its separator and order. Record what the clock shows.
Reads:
7:15
